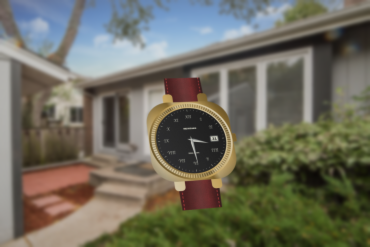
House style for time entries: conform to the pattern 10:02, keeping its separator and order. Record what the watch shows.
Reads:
3:29
